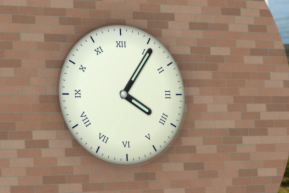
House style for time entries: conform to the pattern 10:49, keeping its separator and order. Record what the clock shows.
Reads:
4:06
